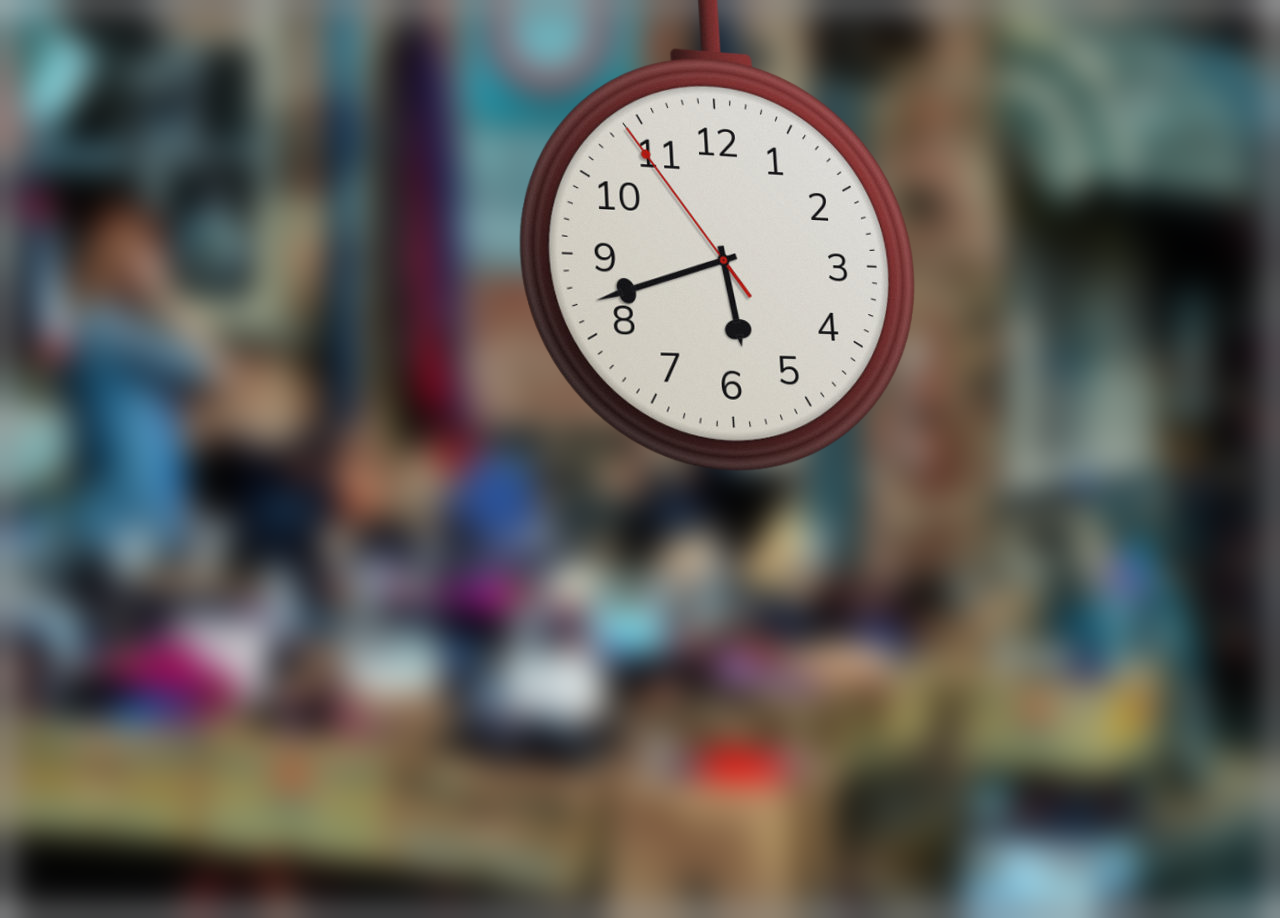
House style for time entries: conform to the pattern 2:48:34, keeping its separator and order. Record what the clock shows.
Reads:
5:41:54
